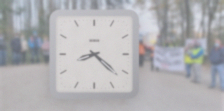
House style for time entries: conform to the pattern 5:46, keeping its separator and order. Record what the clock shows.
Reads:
8:22
